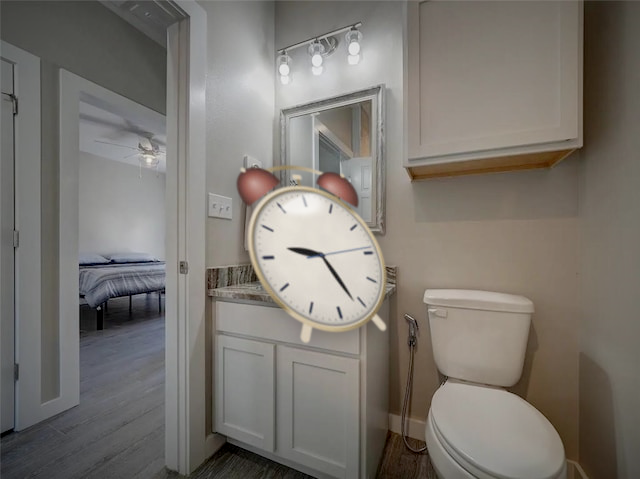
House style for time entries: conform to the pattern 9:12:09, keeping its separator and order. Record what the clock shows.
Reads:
9:26:14
